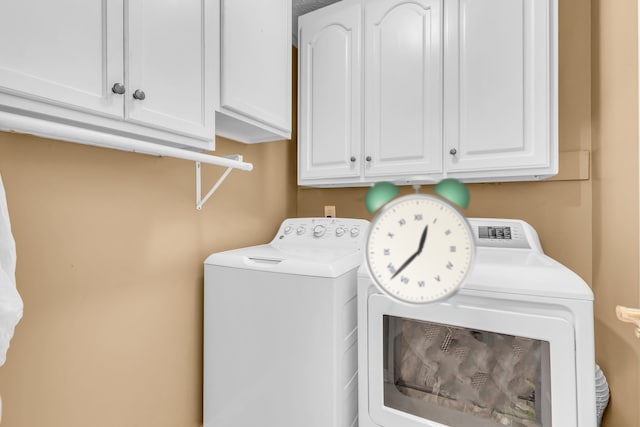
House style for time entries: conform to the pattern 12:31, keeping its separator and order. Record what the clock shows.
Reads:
12:38
